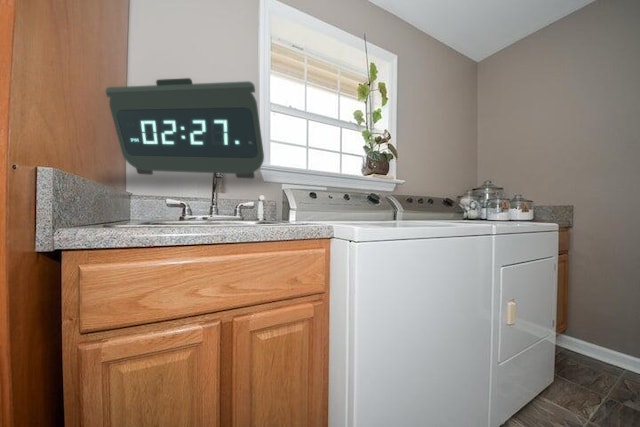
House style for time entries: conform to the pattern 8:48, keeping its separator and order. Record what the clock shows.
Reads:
2:27
